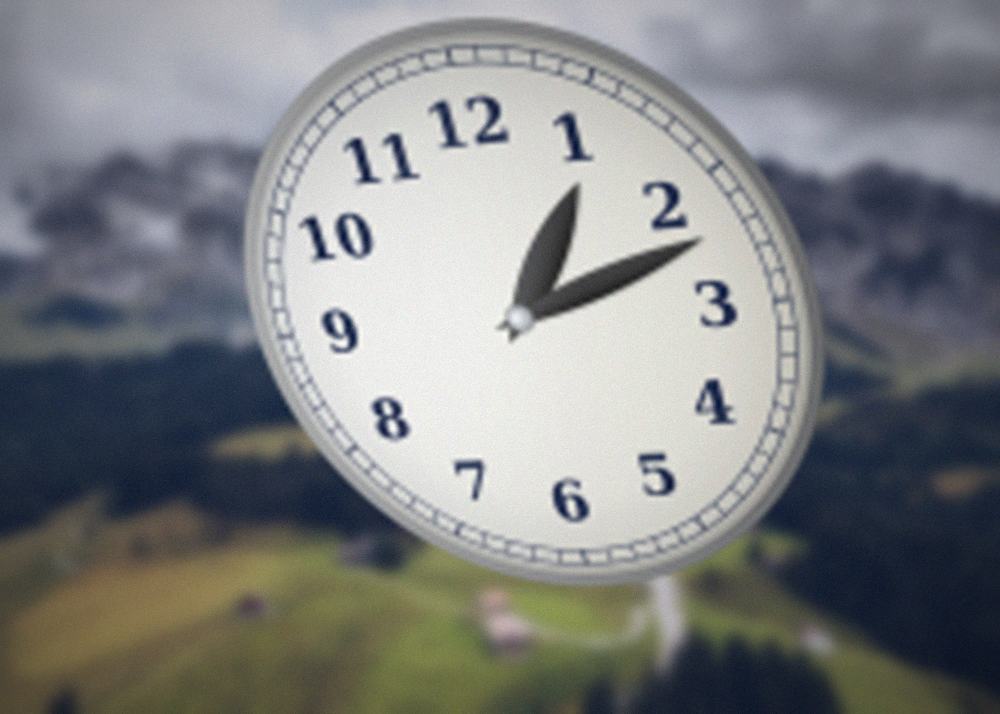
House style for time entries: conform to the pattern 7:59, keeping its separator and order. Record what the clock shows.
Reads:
1:12
